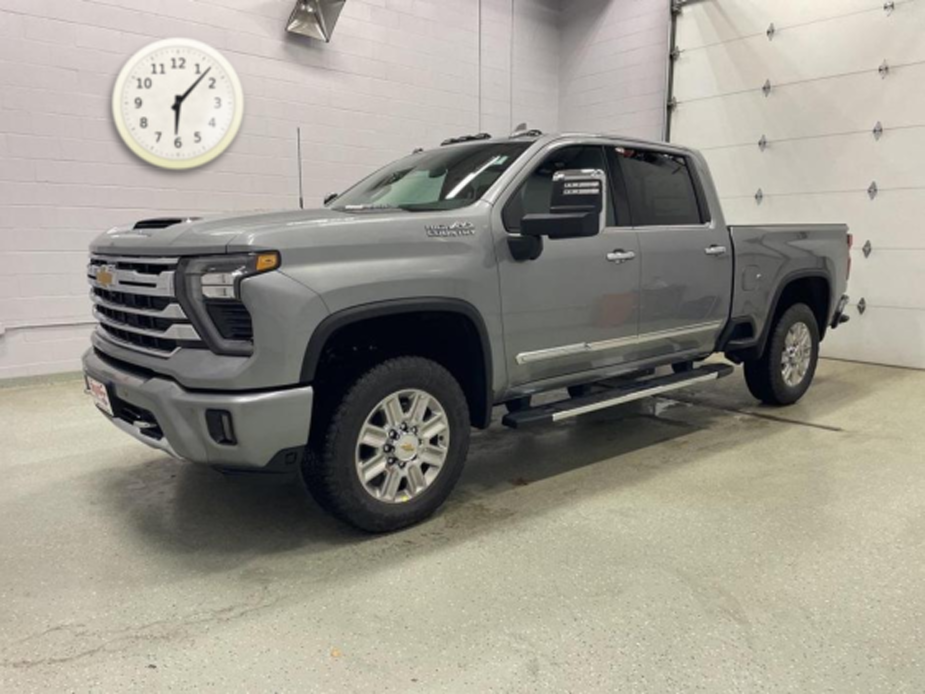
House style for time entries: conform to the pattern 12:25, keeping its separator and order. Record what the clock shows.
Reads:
6:07
